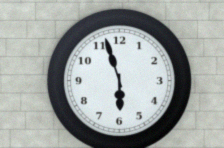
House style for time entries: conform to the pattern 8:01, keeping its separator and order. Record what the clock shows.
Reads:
5:57
